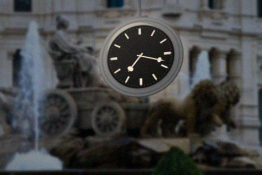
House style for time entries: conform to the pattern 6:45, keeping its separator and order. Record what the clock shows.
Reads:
7:18
